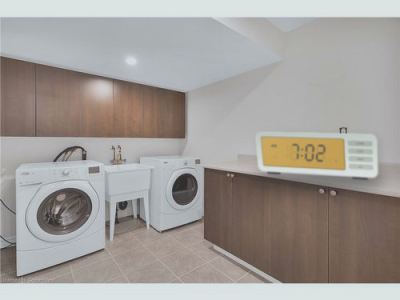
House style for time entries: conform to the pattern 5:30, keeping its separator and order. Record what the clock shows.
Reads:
7:02
